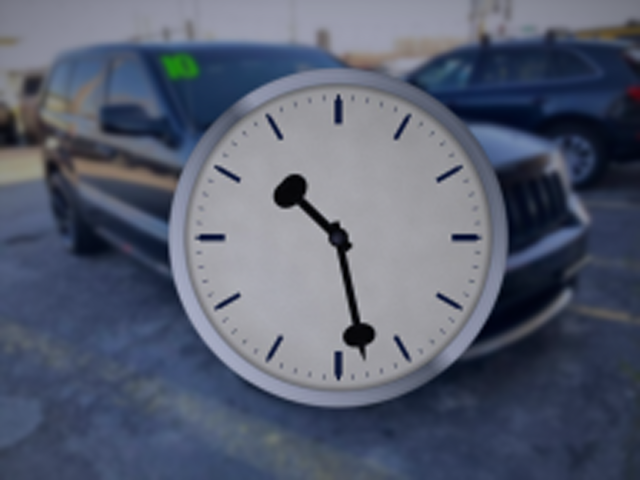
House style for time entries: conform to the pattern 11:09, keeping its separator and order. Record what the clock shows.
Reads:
10:28
